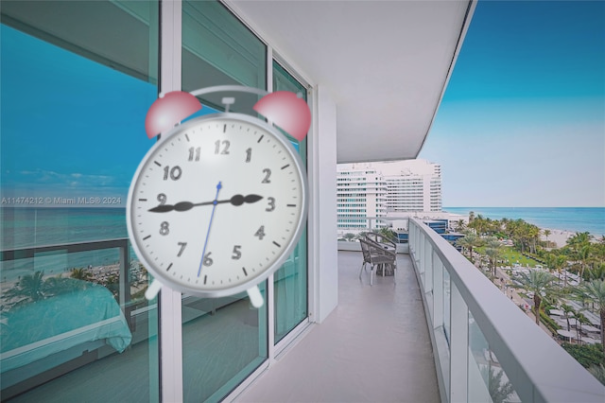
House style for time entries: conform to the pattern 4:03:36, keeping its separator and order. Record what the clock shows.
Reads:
2:43:31
